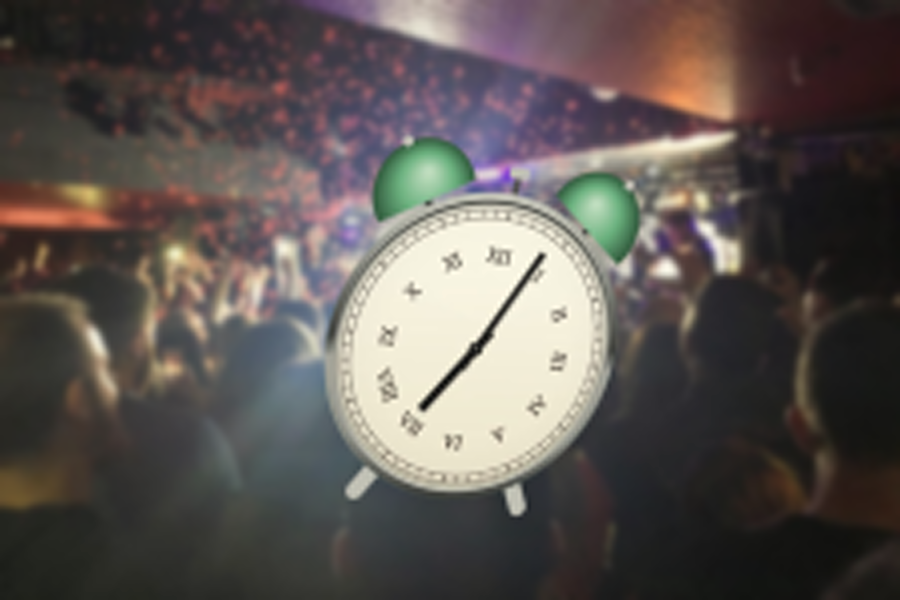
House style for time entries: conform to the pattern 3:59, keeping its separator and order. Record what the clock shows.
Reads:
7:04
